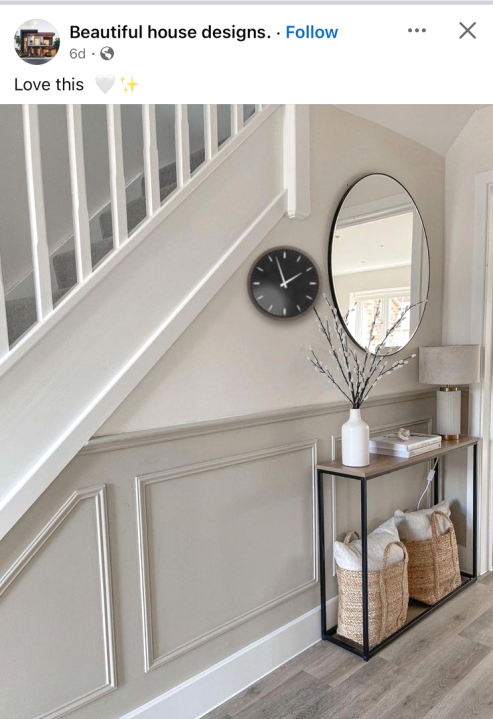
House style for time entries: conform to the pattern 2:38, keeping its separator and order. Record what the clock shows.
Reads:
1:57
